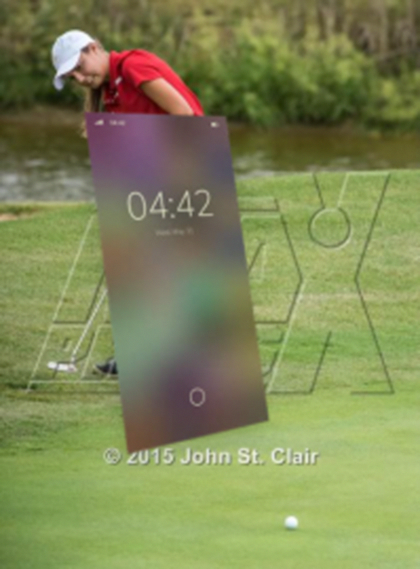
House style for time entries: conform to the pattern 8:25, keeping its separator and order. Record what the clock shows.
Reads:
4:42
